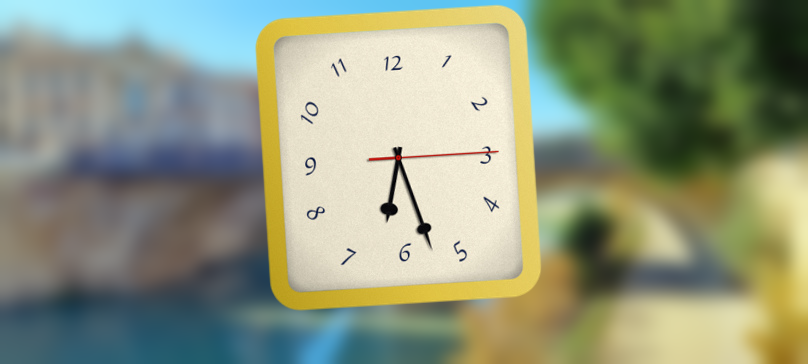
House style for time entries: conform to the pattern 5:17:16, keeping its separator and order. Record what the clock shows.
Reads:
6:27:15
